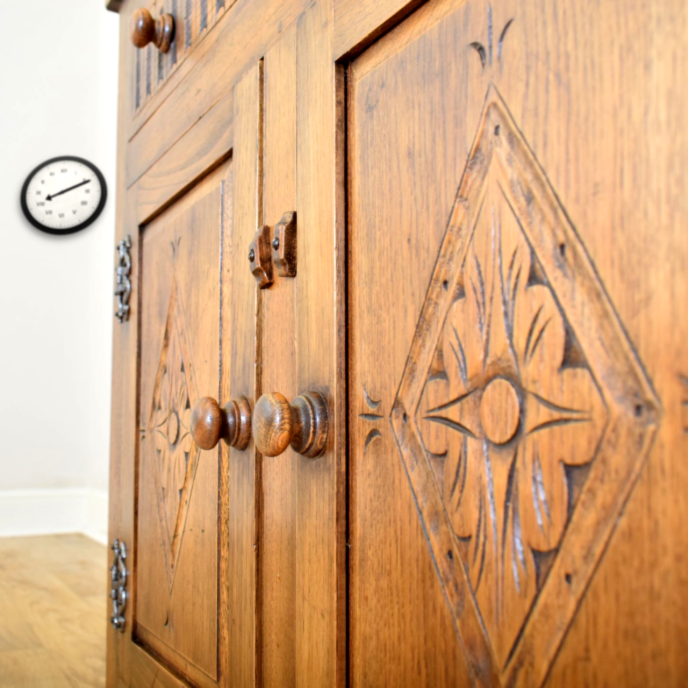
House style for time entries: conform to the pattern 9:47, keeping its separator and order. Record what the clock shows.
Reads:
8:11
